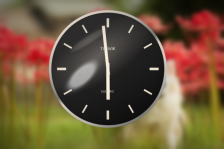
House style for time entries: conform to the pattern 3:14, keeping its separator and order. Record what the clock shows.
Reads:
5:59
